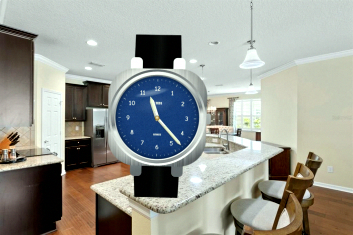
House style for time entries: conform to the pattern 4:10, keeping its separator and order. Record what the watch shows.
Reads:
11:23
